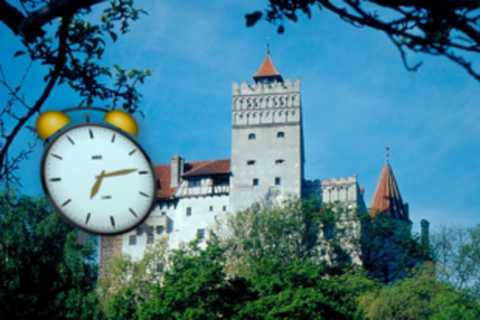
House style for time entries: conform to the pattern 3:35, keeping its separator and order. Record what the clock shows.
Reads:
7:14
